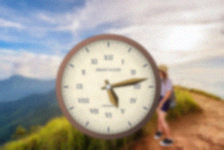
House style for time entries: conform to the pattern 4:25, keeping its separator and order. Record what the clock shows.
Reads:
5:13
